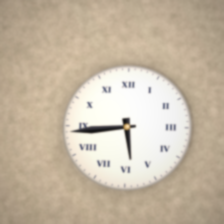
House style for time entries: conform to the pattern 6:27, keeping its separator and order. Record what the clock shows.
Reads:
5:44
